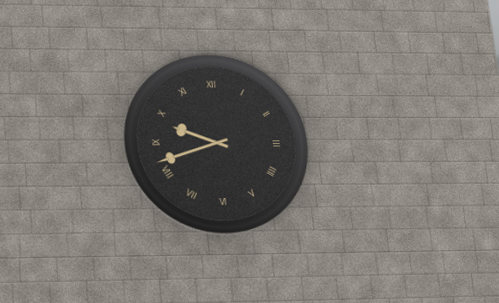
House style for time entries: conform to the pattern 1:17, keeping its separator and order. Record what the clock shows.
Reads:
9:42
